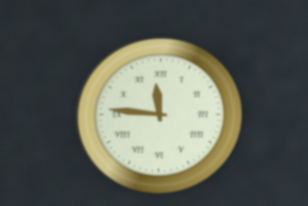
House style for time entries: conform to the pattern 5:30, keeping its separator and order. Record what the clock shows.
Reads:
11:46
